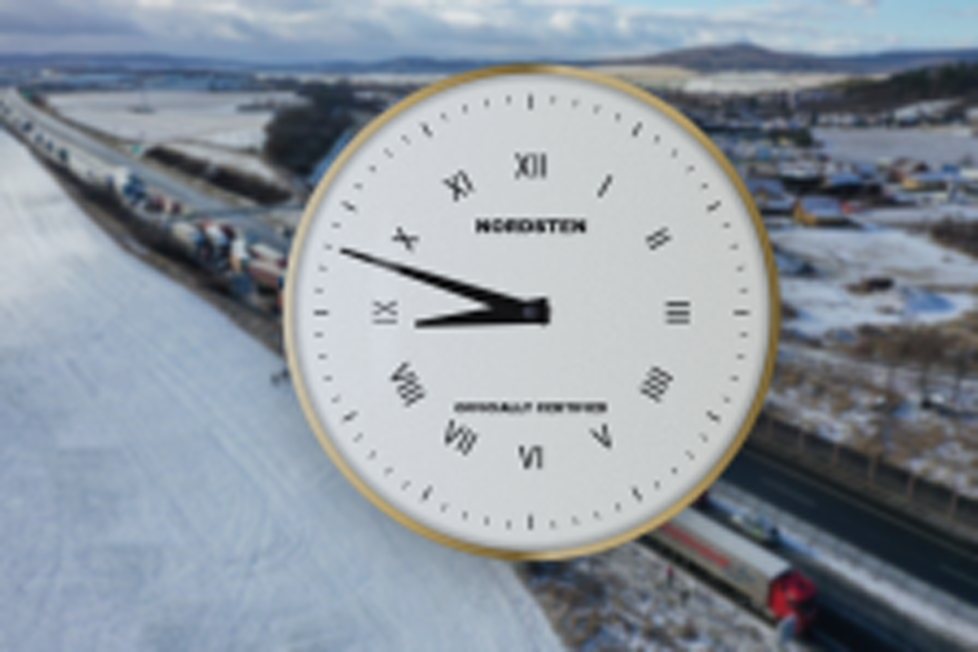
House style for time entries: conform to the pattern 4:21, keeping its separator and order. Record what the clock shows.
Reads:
8:48
